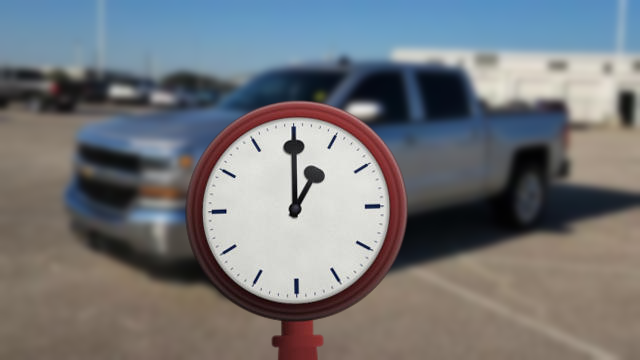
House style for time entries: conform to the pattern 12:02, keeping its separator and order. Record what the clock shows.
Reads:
1:00
